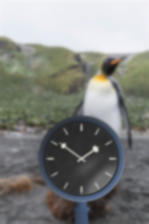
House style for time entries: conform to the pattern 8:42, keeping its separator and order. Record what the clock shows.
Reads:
1:51
